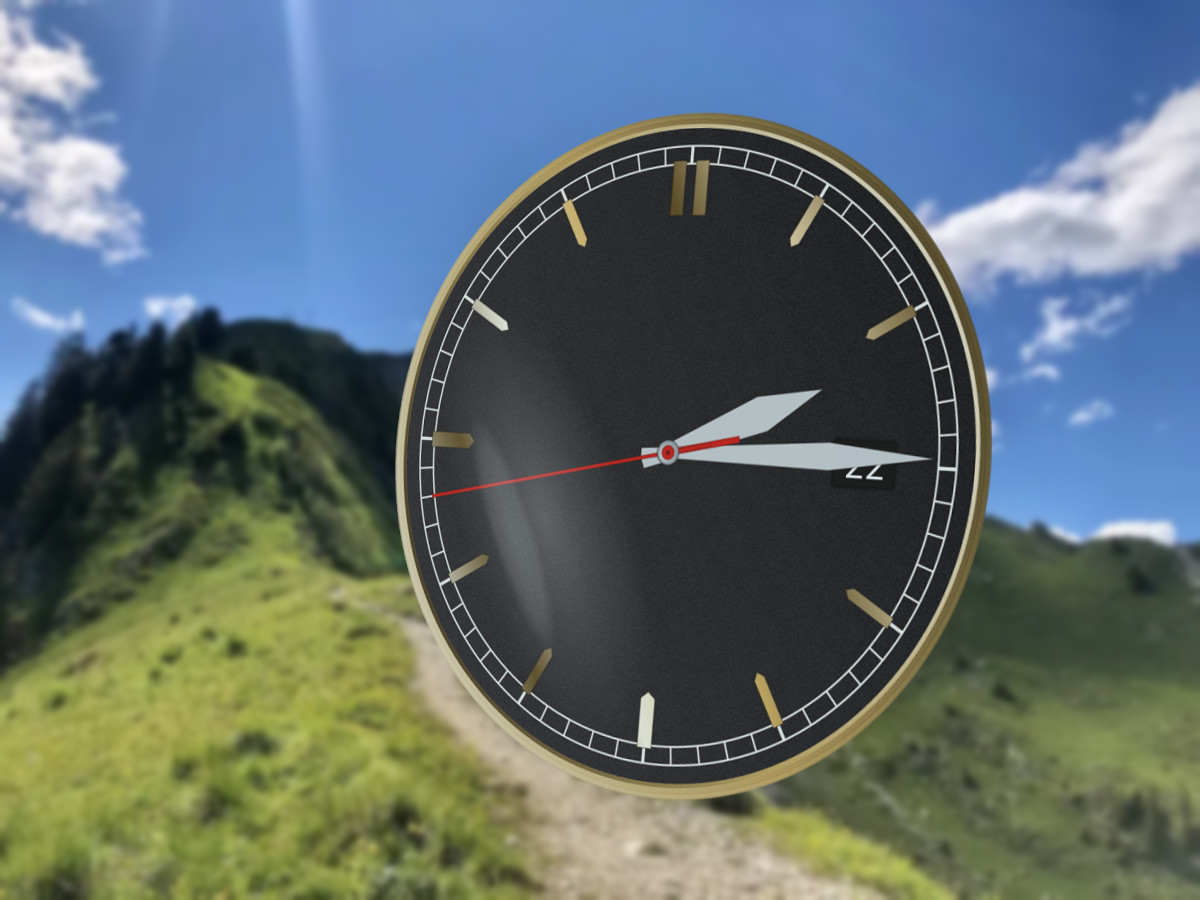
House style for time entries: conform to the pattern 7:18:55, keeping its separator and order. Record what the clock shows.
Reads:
2:14:43
